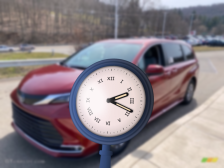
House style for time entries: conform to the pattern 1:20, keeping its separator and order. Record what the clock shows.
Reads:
2:19
